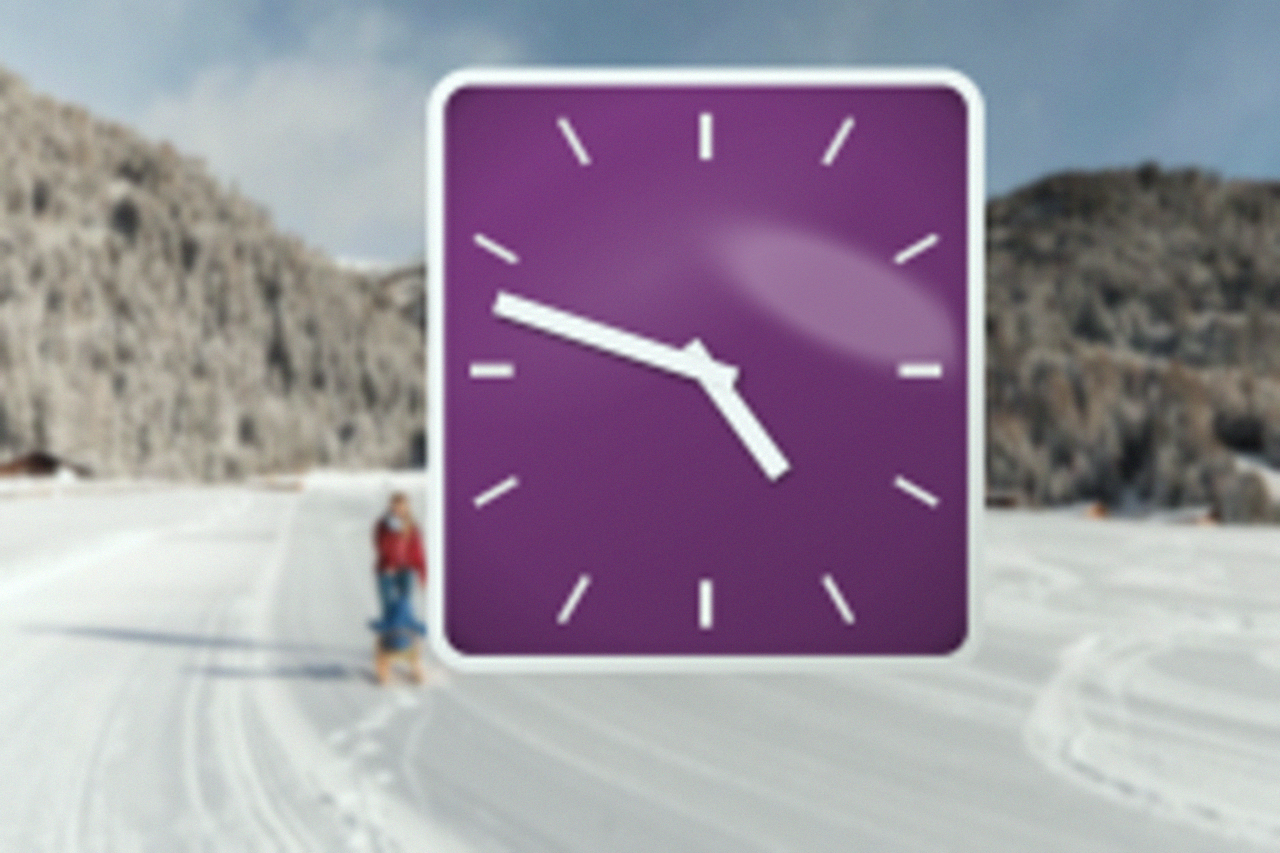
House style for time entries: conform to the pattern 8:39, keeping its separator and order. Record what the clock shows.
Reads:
4:48
